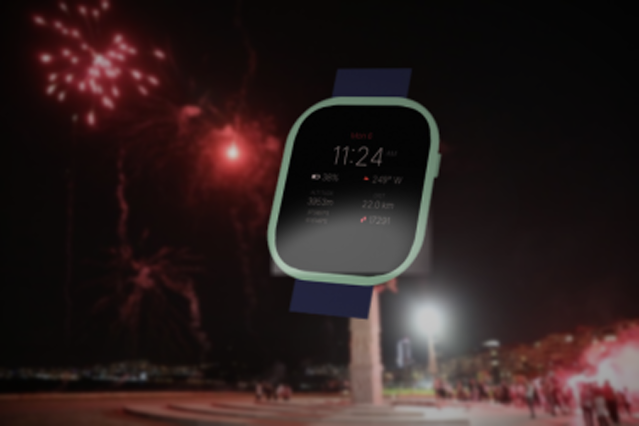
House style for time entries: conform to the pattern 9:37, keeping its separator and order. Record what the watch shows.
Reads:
11:24
